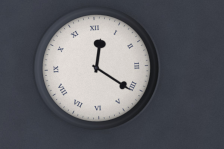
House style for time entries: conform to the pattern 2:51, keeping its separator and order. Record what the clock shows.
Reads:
12:21
